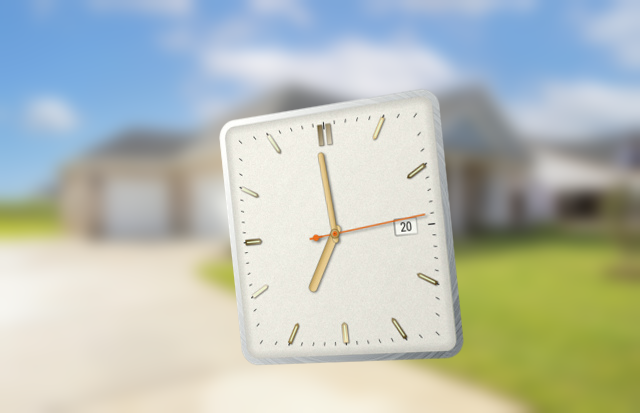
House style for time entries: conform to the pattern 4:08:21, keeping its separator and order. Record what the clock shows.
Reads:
6:59:14
